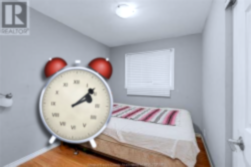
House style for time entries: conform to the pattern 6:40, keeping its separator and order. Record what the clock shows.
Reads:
2:08
